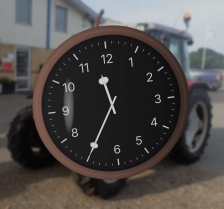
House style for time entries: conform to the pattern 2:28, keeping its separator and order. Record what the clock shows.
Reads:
11:35
